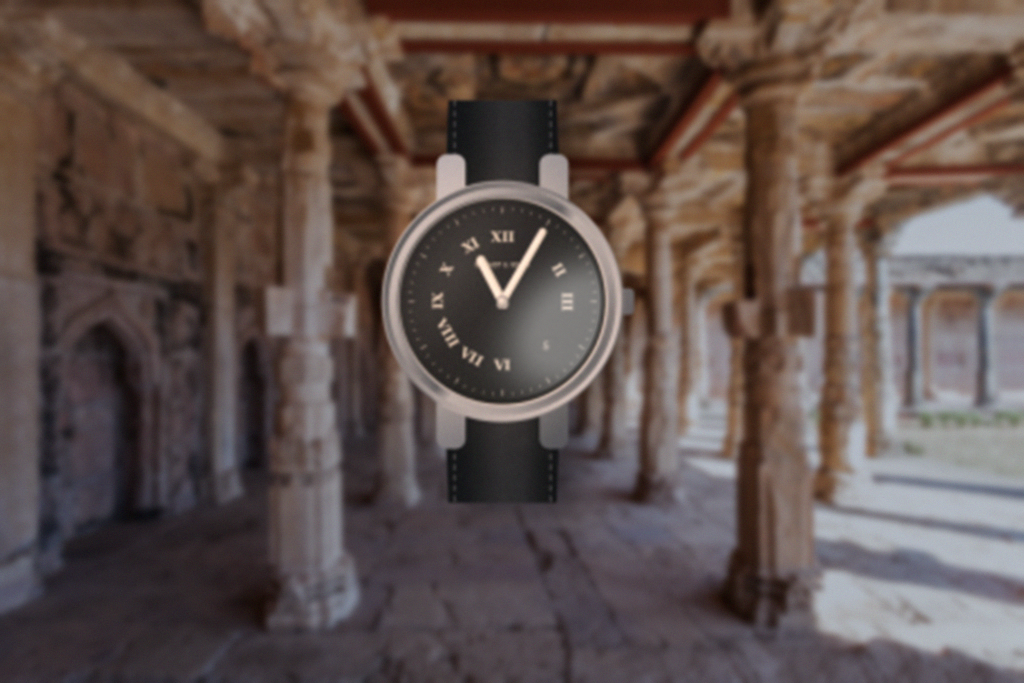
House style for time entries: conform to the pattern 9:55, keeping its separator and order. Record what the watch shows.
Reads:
11:05
